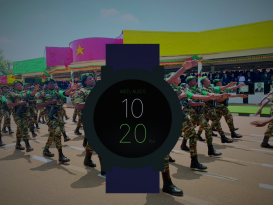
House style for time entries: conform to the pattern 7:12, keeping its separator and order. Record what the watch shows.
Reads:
10:20
